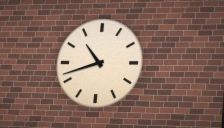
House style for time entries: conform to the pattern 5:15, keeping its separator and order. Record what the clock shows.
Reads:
10:42
